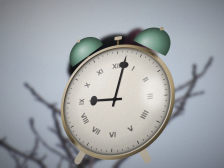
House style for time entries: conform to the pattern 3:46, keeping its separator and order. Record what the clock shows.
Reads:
9:02
